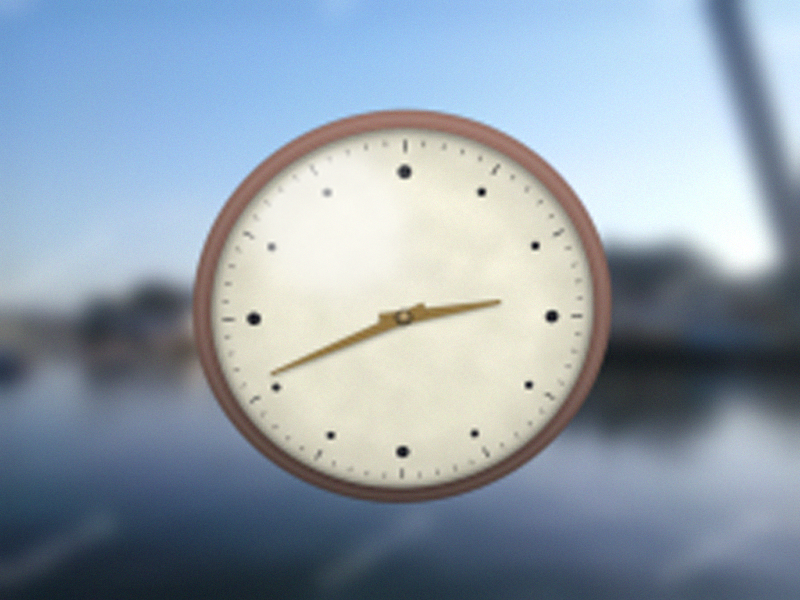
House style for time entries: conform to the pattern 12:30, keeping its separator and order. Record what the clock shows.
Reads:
2:41
